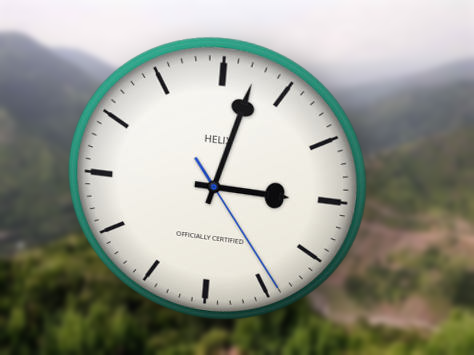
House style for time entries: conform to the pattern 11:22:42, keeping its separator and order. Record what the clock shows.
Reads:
3:02:24
